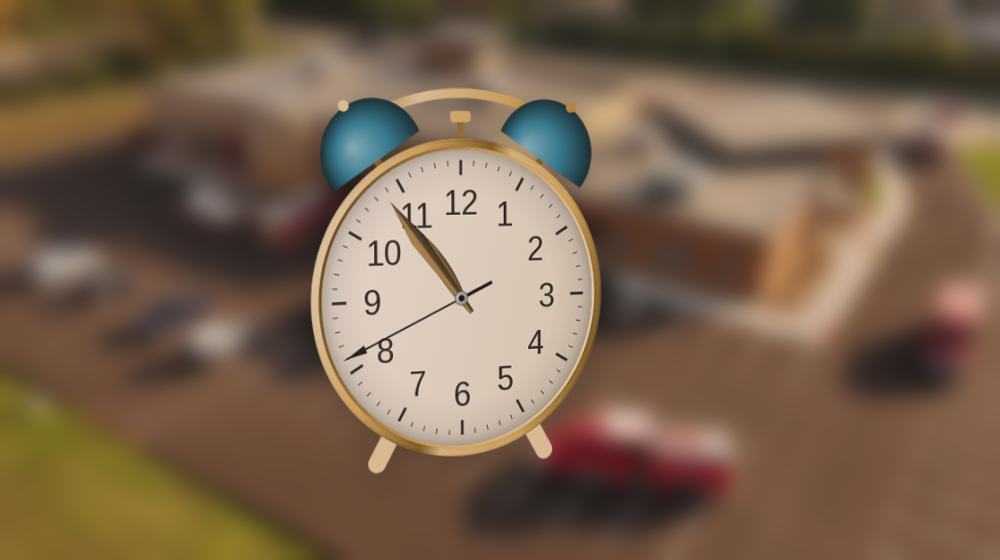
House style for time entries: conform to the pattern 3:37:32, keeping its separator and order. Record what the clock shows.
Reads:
10:53:41
